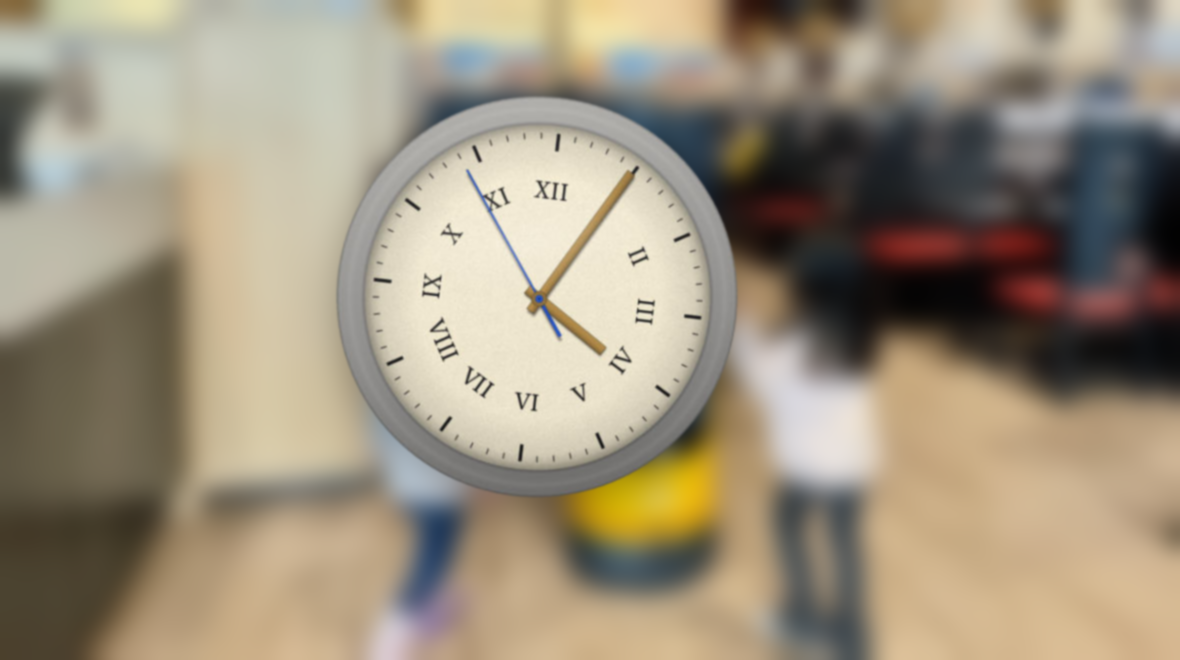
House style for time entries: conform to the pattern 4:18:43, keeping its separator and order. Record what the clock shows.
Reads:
4:04:54
